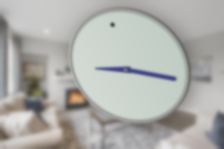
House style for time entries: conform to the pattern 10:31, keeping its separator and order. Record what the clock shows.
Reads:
9:18
